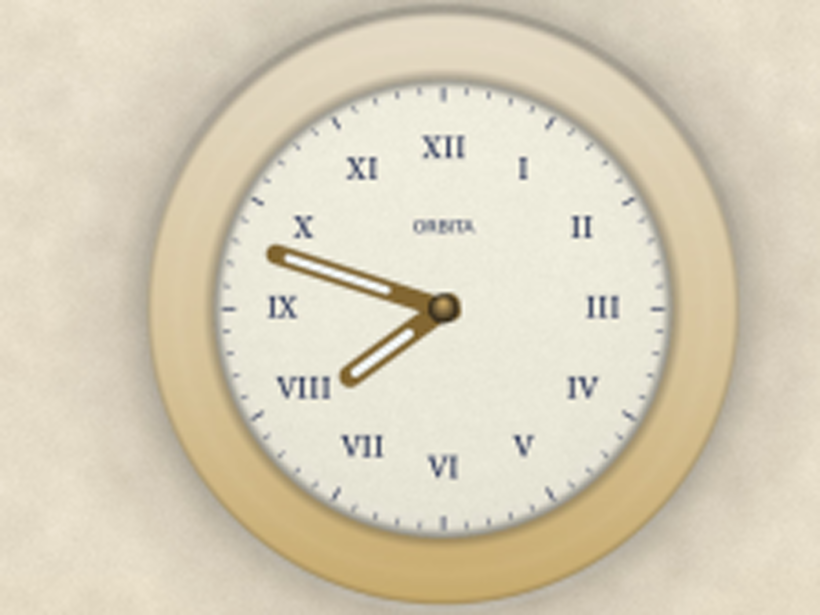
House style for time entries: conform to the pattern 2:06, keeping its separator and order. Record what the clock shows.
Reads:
7:48
